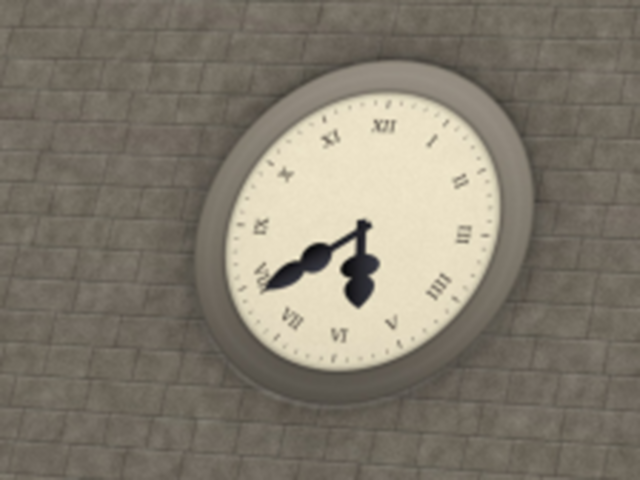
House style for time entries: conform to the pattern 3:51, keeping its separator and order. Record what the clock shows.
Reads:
5:39
